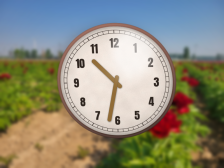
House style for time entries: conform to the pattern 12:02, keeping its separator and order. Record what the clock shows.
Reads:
10:32
